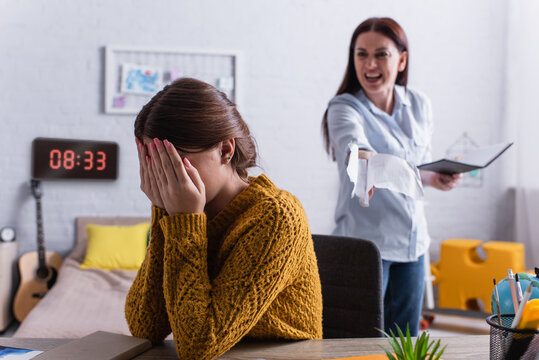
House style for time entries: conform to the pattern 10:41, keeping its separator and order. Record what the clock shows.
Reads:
8:33
